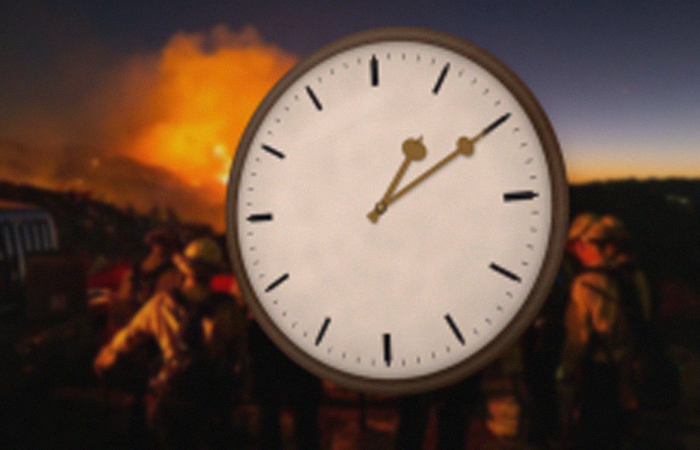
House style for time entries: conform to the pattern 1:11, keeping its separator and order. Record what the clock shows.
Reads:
1:10
